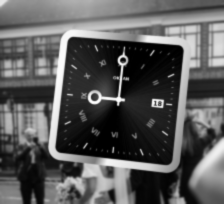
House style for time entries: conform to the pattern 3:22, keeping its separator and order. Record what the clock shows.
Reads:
9:00
